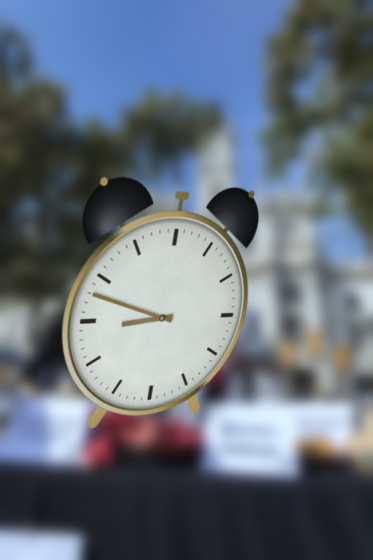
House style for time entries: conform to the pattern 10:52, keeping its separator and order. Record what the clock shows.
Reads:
8:48
